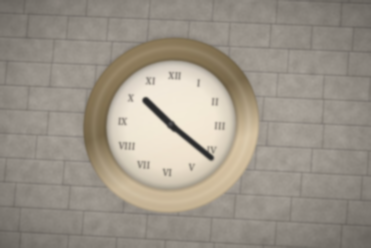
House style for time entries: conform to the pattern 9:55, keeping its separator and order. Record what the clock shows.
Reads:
10:21
